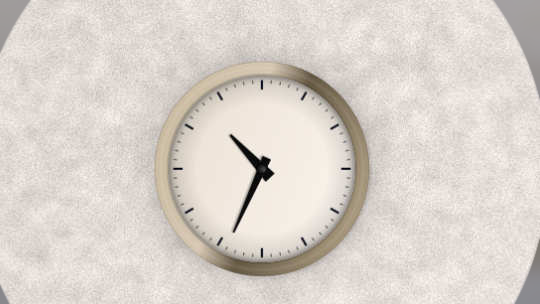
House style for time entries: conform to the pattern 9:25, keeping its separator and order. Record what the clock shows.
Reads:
10:34
